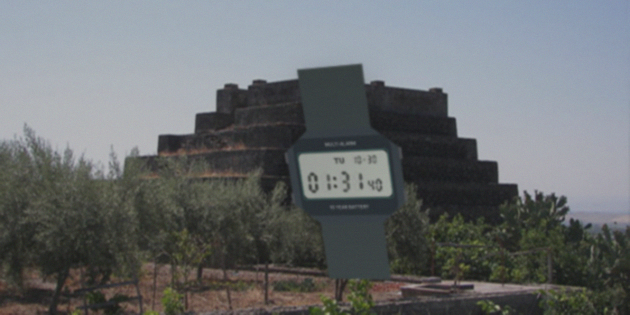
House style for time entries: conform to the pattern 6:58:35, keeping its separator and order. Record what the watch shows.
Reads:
1:31:40
